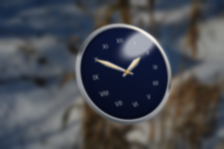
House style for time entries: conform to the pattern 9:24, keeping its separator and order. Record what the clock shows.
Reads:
1:50
